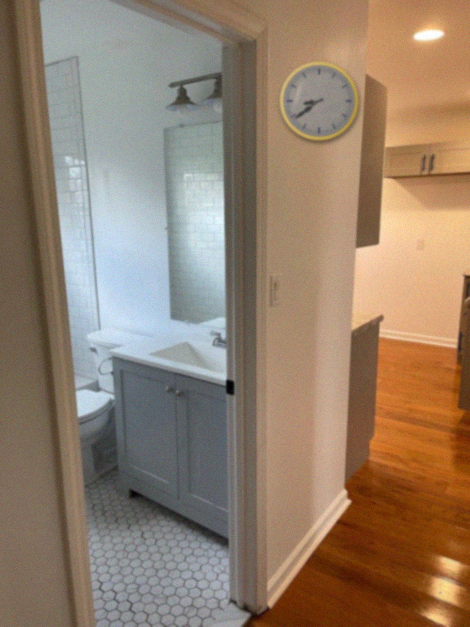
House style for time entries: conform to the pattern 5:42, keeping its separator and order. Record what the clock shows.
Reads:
8:39
